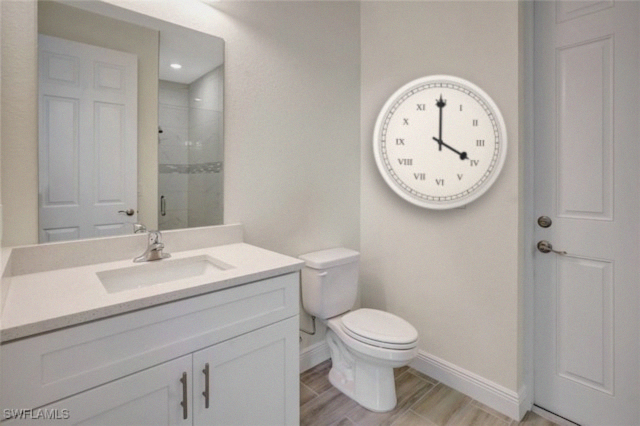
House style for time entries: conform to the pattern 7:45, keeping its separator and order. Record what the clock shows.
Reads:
4:00
